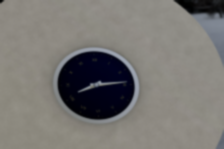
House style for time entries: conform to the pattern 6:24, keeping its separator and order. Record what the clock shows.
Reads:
8:14
